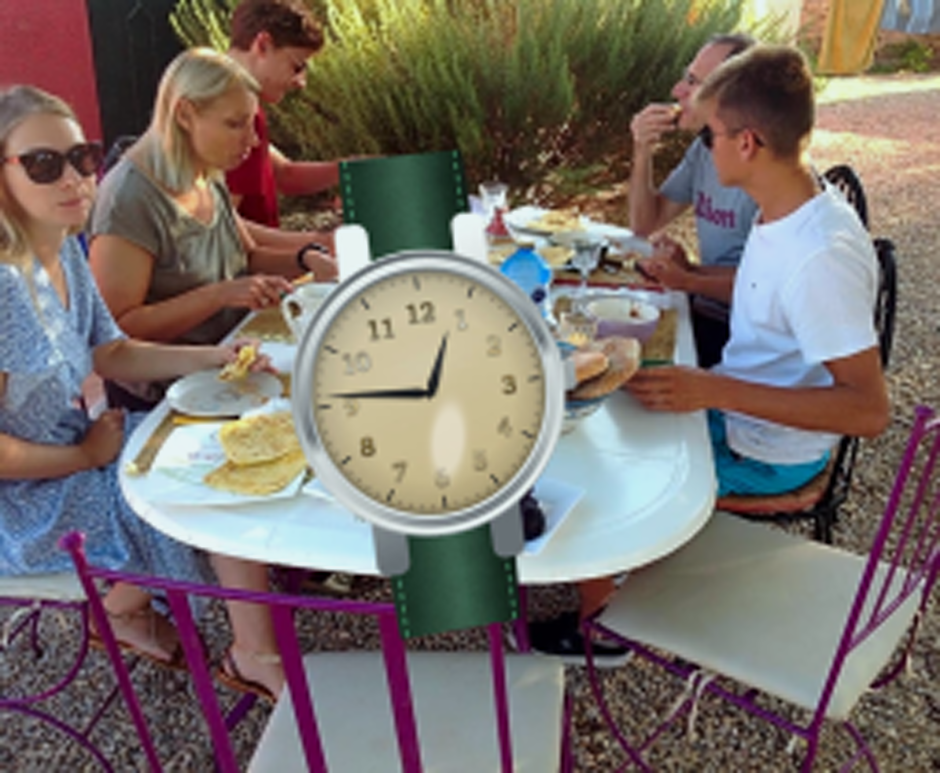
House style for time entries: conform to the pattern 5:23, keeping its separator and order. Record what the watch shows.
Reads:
12:46
